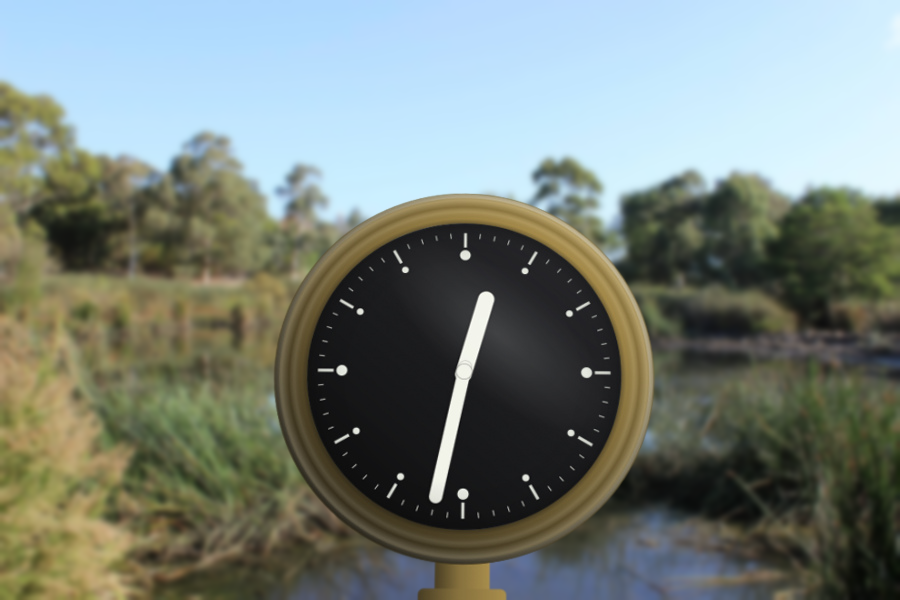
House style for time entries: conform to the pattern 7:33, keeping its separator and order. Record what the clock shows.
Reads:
12:32
